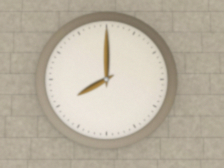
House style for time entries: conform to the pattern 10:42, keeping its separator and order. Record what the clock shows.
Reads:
8:00
